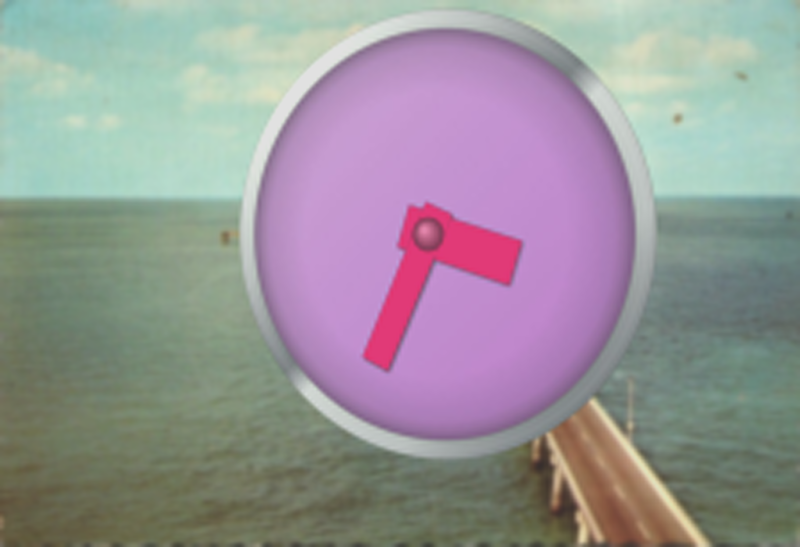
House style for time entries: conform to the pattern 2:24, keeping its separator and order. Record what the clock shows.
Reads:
3:34
